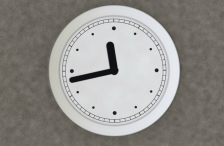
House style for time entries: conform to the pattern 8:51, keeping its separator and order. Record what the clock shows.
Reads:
11:43
